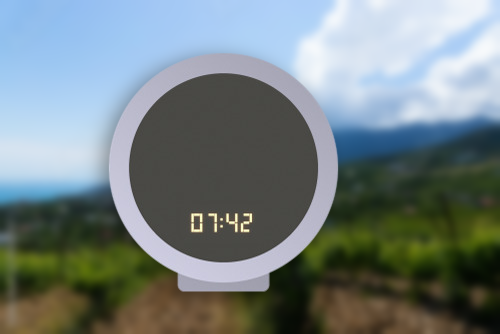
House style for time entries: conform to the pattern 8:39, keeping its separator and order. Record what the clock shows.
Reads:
7:42
